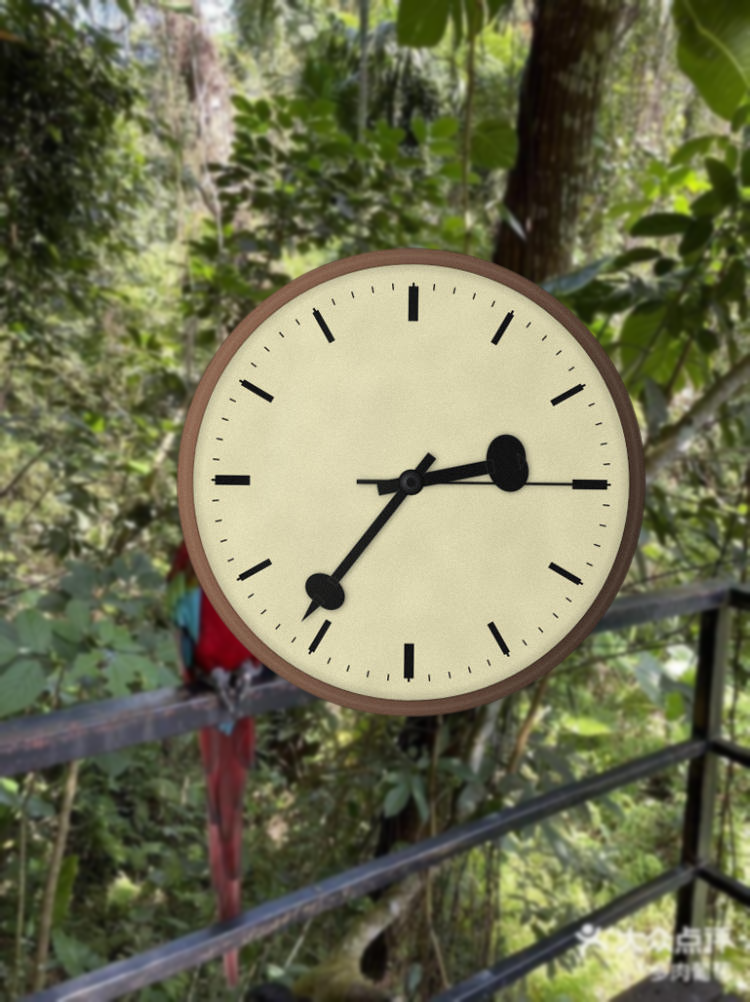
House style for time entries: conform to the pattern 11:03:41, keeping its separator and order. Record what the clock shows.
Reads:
2:36:15
